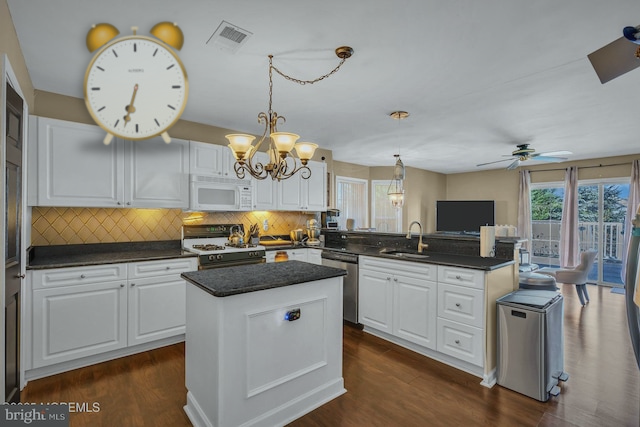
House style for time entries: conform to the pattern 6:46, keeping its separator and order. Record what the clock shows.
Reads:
6:33
